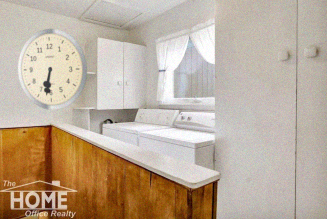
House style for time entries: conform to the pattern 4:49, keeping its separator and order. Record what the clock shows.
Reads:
6:32
